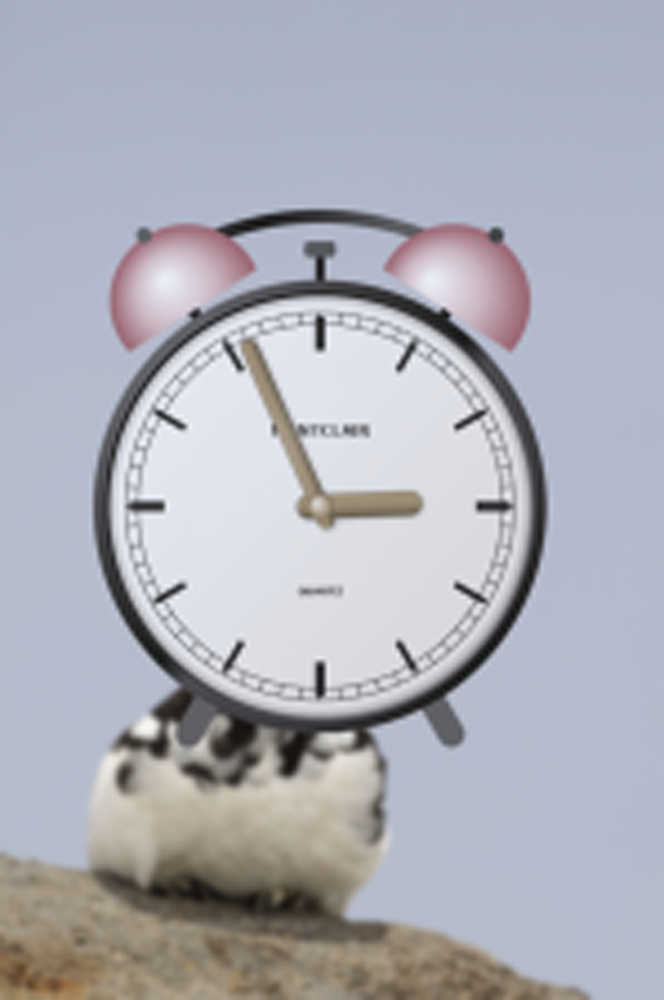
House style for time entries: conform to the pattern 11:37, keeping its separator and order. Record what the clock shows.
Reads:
2:56
